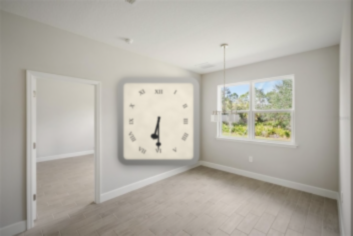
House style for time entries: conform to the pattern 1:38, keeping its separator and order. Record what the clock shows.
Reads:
6:30
